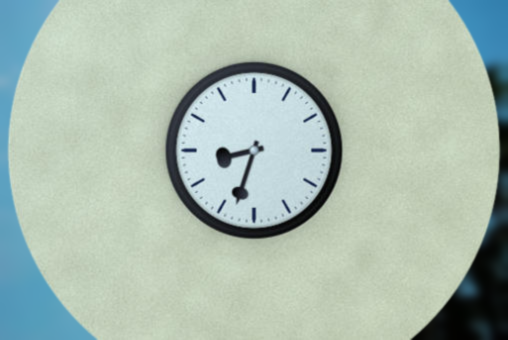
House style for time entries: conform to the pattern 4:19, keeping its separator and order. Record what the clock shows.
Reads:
8:33
